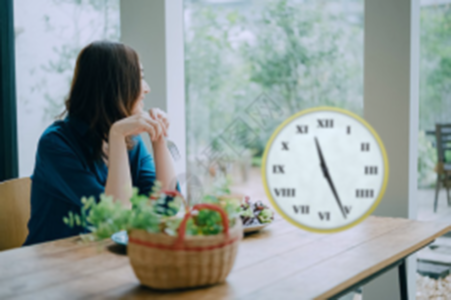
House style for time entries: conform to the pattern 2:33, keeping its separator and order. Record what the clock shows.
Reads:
11:26
